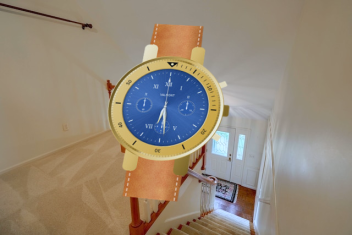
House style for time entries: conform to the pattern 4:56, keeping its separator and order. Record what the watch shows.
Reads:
6:29
